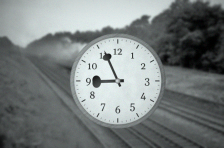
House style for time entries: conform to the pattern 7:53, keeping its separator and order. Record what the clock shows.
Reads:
8:56
